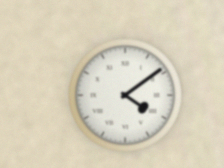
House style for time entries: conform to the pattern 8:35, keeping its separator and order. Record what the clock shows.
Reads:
4:09
